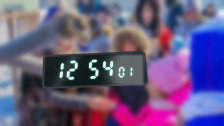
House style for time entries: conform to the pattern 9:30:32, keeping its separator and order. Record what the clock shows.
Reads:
12:54:01
